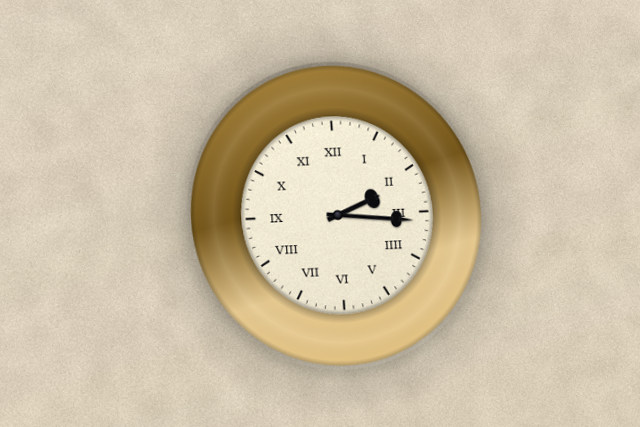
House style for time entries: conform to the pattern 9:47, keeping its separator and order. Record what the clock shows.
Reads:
2:16
